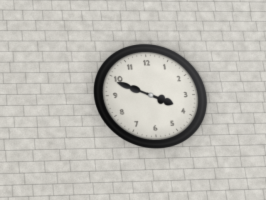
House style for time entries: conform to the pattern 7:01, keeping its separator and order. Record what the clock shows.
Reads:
3:49
